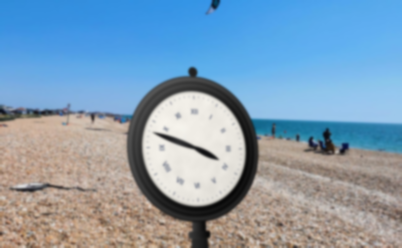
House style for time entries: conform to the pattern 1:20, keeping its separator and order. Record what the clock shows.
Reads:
3:48
